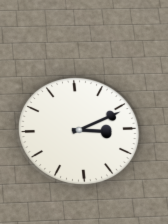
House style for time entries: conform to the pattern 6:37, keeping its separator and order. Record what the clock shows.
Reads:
3:11
